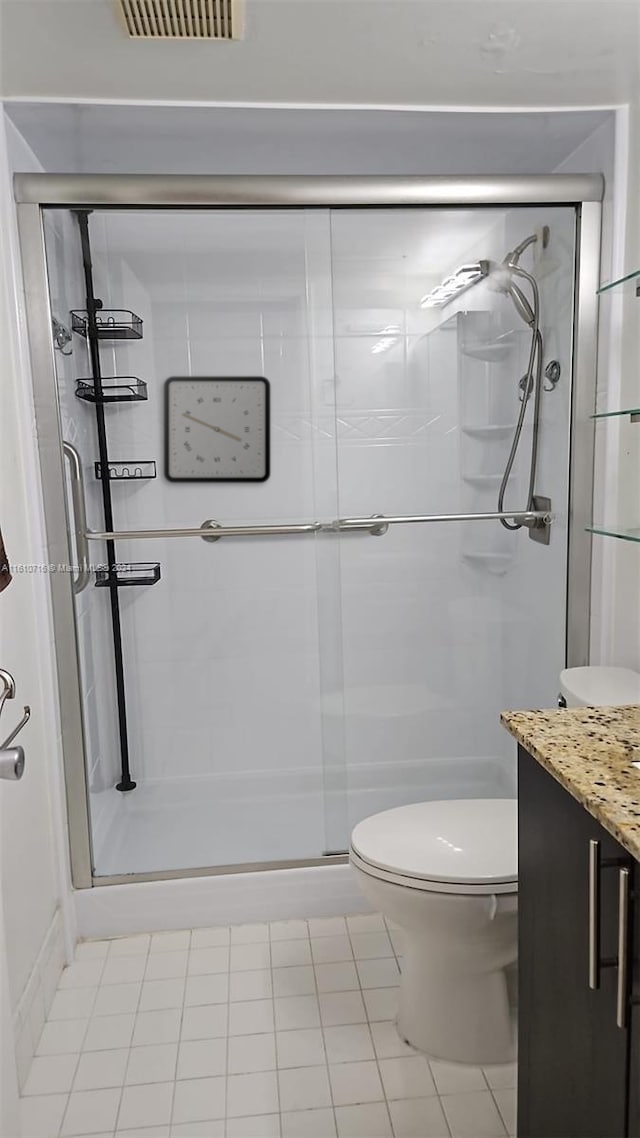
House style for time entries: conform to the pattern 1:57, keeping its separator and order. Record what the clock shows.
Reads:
3:49
